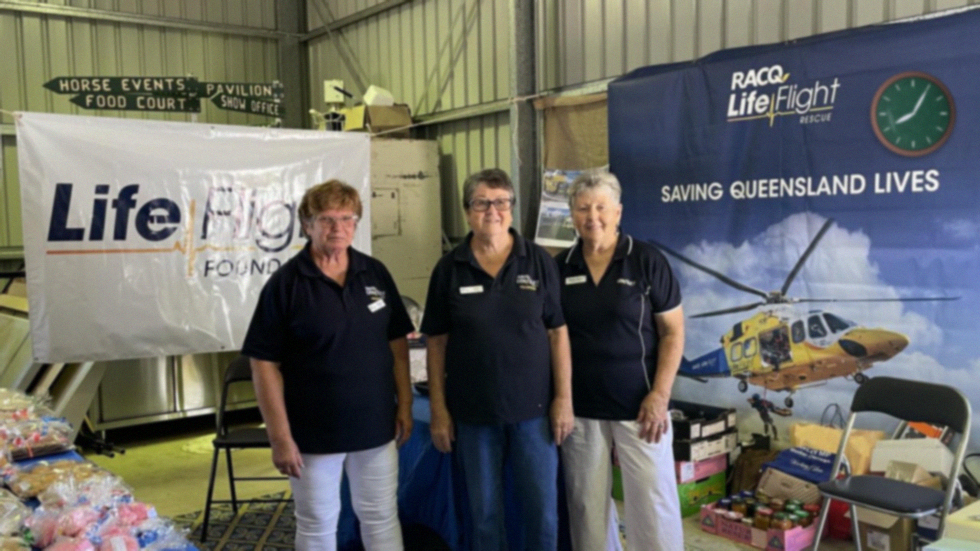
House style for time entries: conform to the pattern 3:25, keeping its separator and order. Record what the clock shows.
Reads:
8:05
